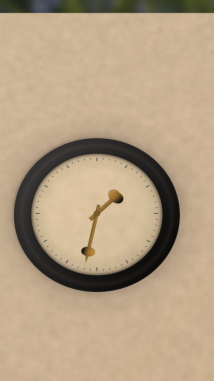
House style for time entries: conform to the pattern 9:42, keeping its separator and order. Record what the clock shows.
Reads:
1:32
